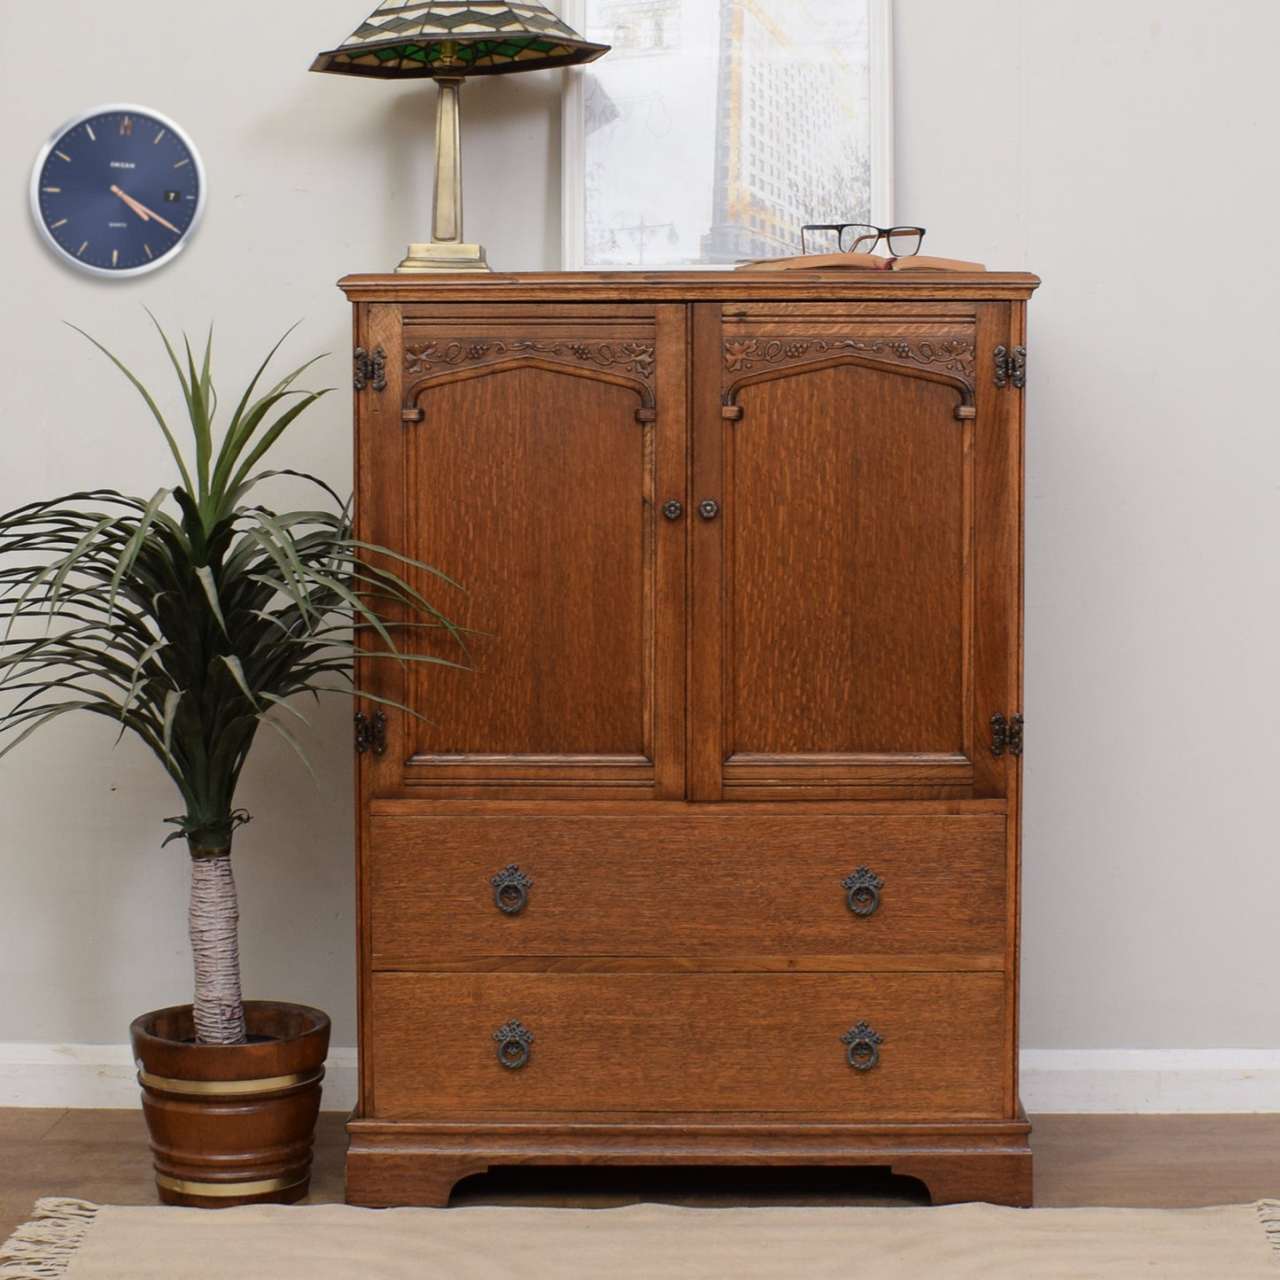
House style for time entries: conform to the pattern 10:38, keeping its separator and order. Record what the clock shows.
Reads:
4:20
